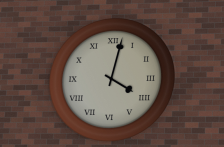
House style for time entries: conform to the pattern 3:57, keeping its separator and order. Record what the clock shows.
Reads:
4:02
